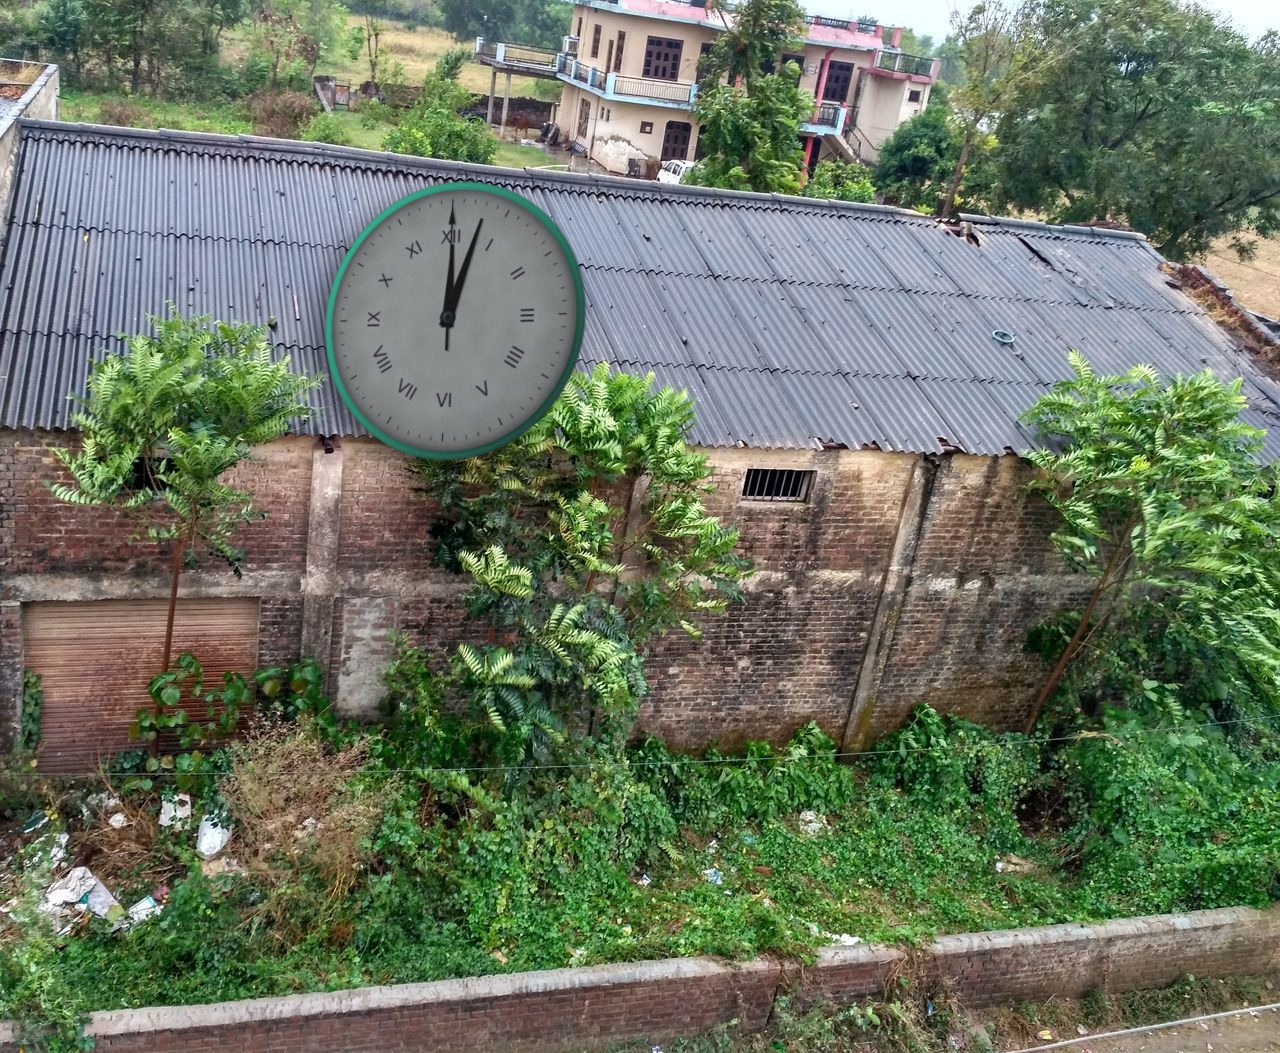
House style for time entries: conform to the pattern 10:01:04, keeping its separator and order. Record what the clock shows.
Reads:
12:03:00
